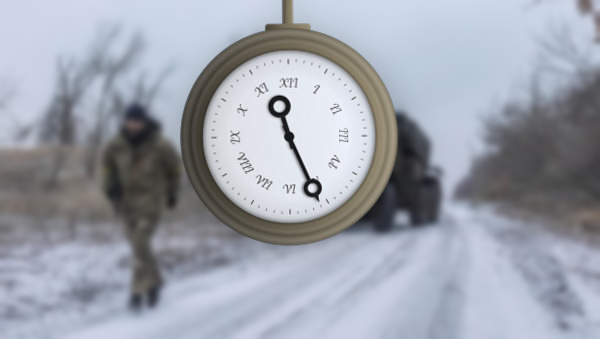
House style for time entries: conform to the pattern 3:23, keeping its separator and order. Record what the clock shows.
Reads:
11:26
